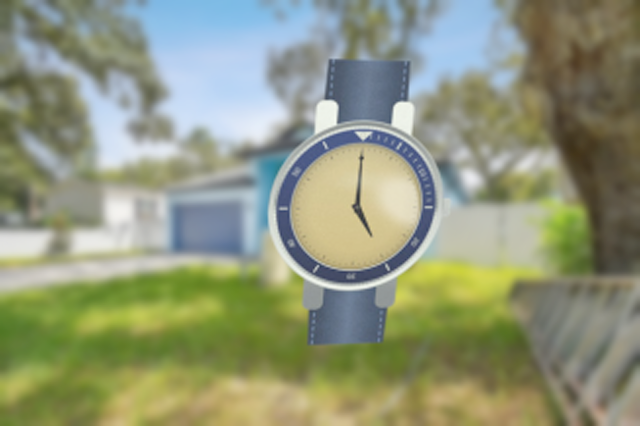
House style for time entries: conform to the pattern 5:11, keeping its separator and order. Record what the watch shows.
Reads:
5:00
